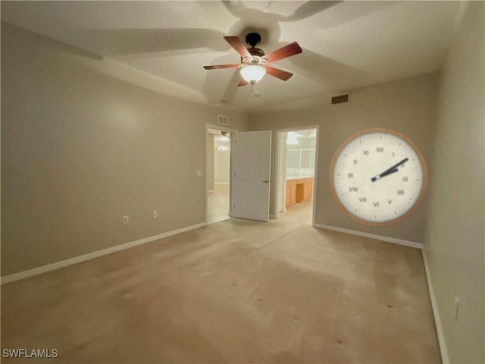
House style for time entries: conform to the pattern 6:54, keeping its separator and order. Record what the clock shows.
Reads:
2:09
